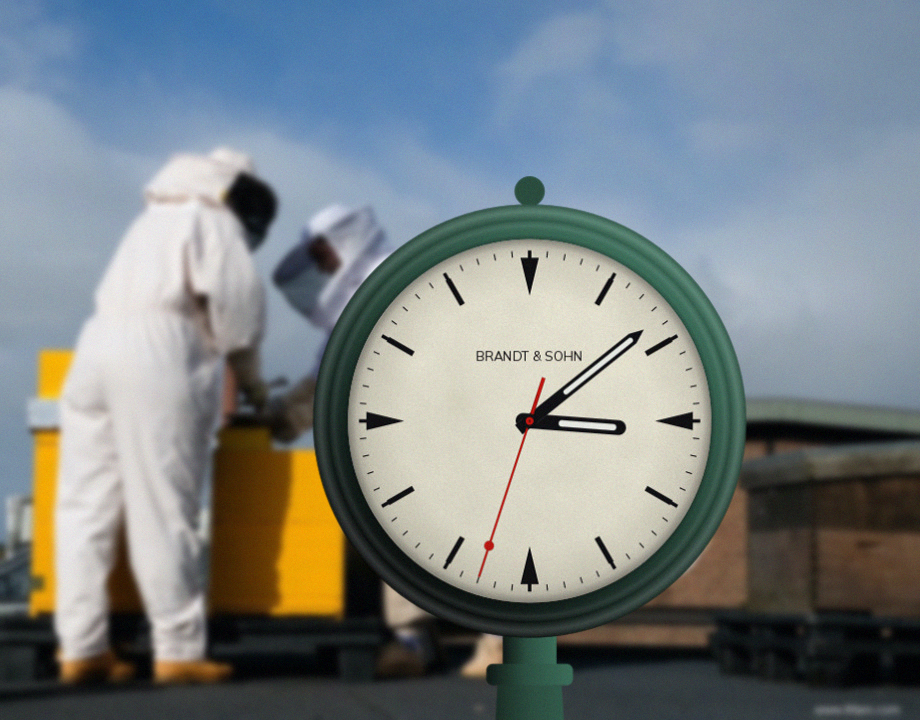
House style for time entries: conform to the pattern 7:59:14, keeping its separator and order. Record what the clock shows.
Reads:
3:08:33
